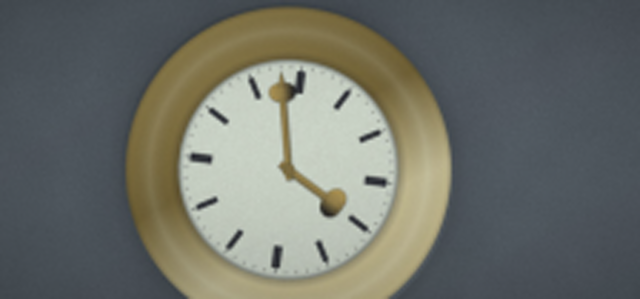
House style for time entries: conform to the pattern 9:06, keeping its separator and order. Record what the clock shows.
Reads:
3:58
